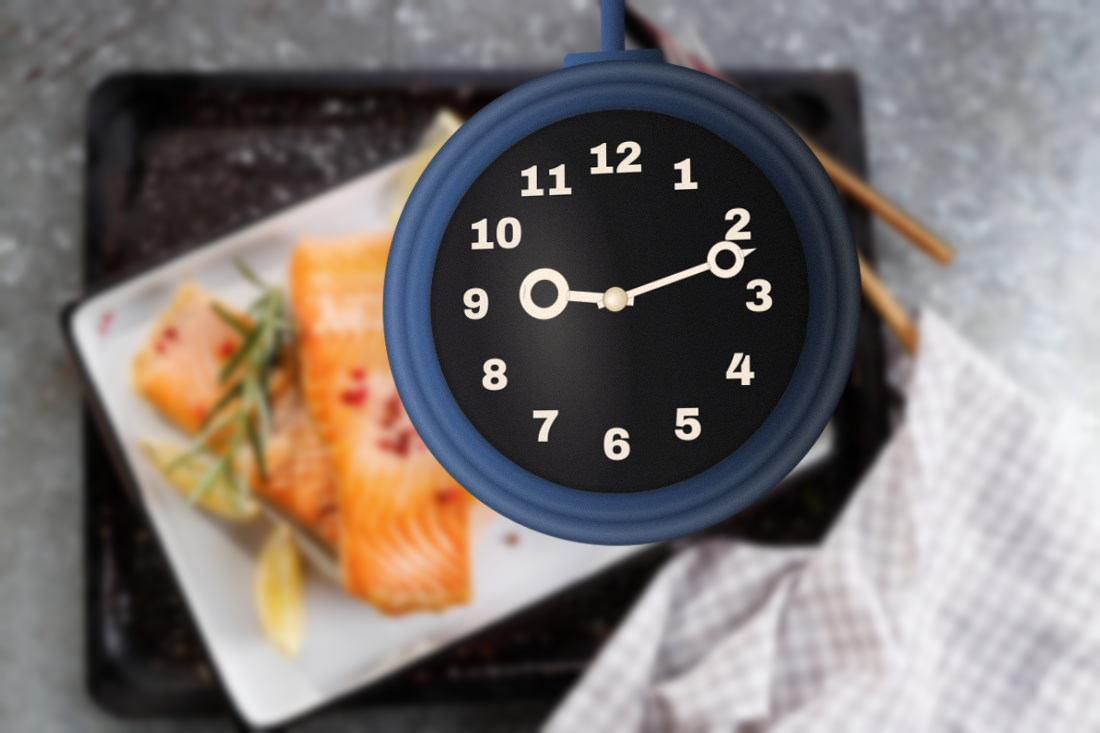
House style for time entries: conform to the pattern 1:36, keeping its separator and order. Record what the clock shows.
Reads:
9:12
